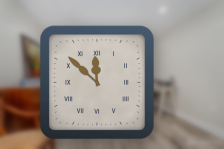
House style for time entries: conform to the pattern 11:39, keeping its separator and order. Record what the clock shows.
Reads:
11:52
